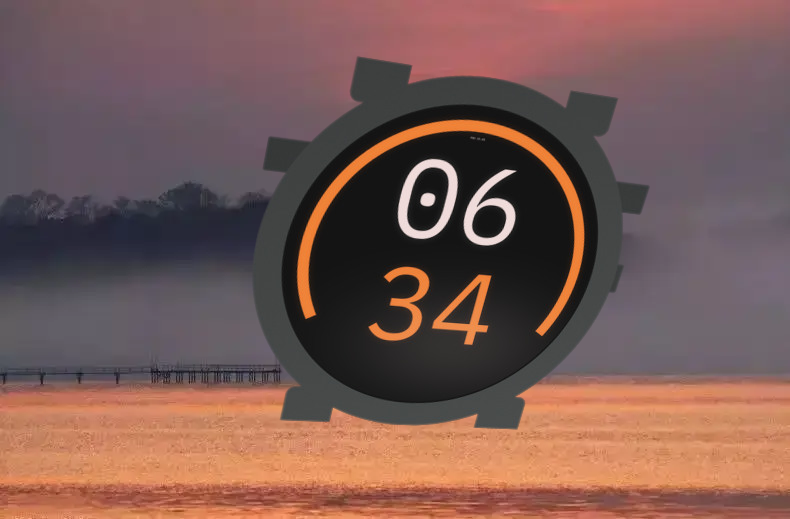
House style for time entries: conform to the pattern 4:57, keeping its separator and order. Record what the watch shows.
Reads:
6:34
